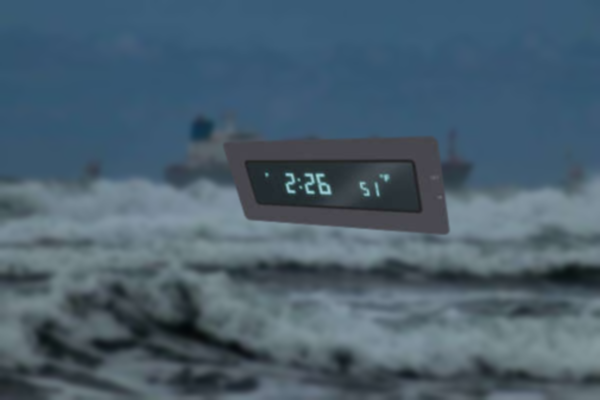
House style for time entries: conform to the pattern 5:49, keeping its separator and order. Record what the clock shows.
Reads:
2:26
